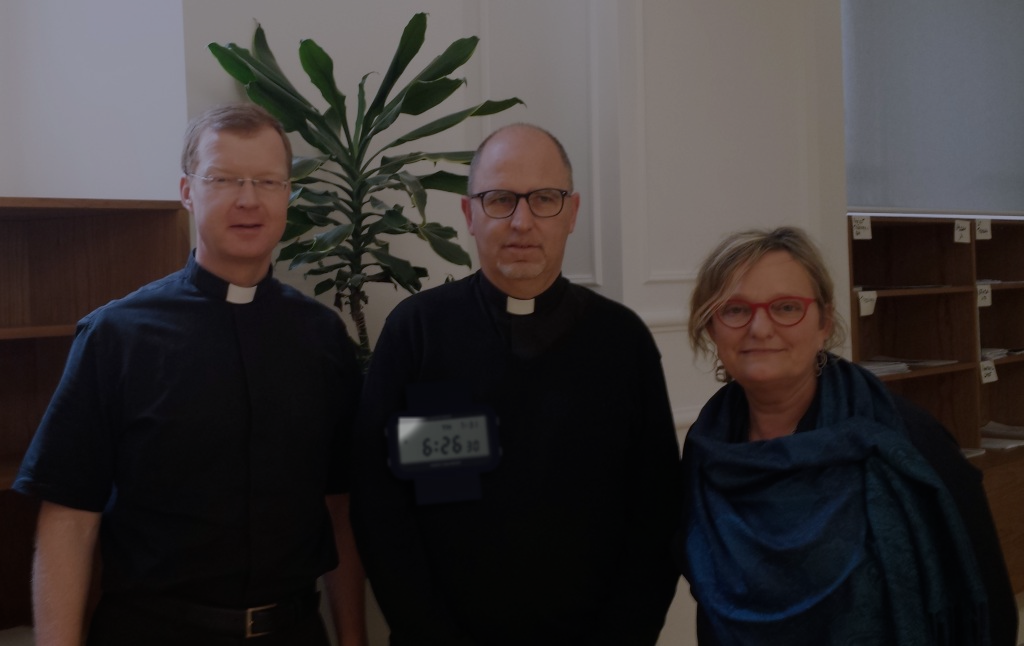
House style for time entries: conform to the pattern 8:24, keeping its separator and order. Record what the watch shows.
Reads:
6:26
